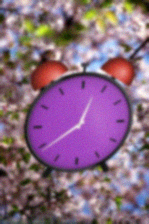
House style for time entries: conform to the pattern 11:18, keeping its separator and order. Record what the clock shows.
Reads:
12:39
